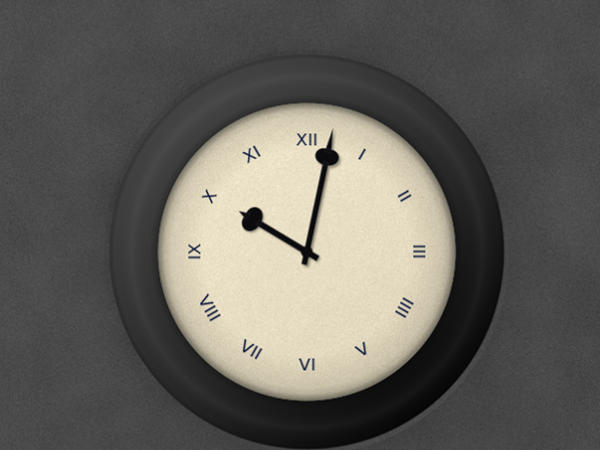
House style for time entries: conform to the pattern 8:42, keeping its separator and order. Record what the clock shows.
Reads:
10:02
